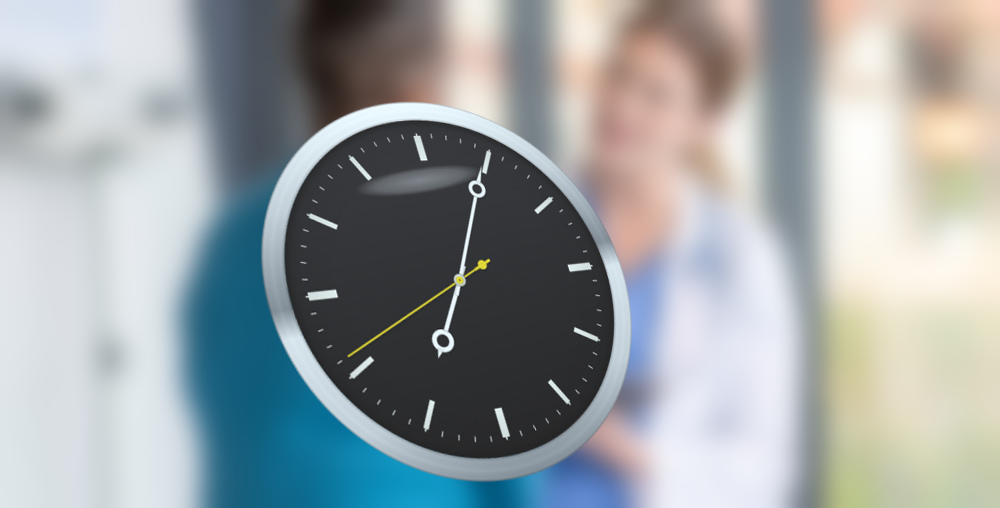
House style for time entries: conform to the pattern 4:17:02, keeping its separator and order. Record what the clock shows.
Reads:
7:04:41
